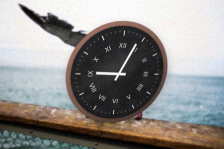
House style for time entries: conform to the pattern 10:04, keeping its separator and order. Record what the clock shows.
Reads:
9:04
